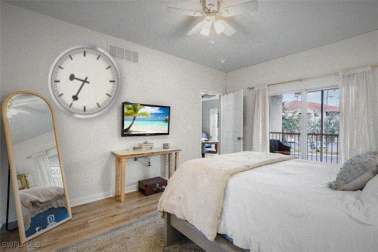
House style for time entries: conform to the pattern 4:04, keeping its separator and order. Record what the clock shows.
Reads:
9:35
